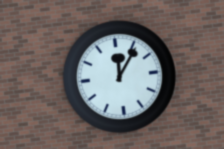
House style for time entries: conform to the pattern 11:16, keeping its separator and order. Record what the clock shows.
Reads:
12:06
